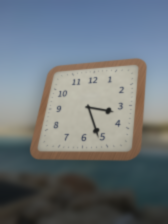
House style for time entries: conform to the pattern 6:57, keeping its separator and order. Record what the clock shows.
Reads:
3:26
